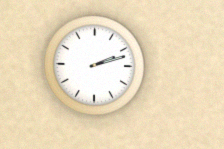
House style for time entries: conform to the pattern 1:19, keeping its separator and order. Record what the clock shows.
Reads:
2:12
